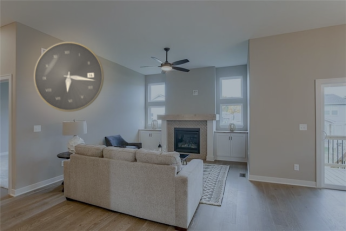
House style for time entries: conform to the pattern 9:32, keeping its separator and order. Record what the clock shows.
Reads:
6:17
